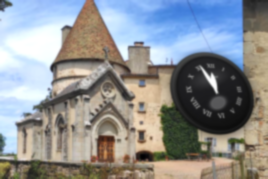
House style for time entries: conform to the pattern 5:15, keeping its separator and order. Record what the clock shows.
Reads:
11:56
